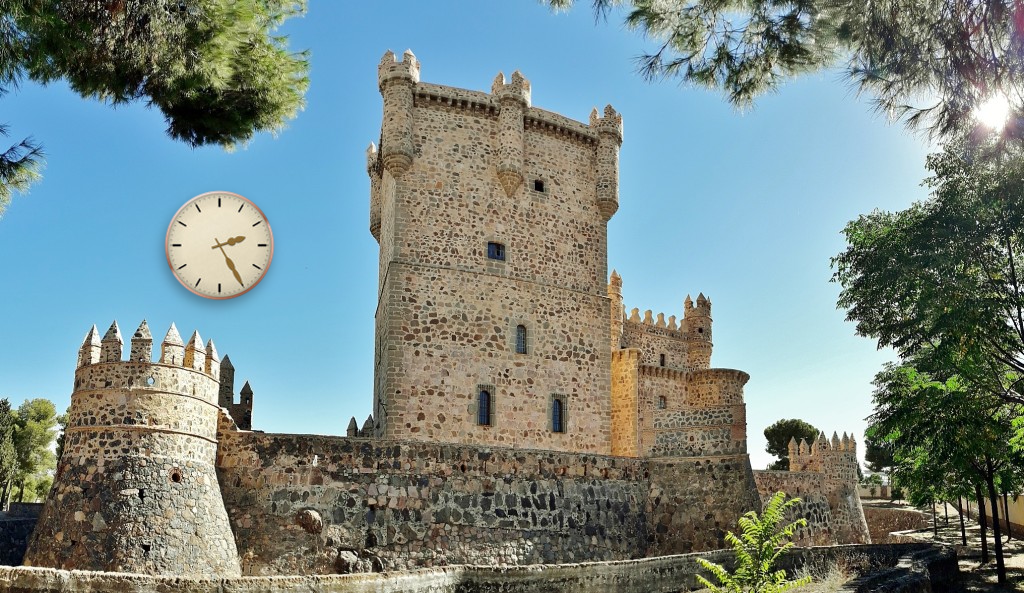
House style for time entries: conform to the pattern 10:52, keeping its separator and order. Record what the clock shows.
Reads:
2:25
